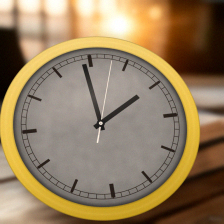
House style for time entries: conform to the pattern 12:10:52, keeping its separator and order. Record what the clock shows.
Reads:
1:59:03
